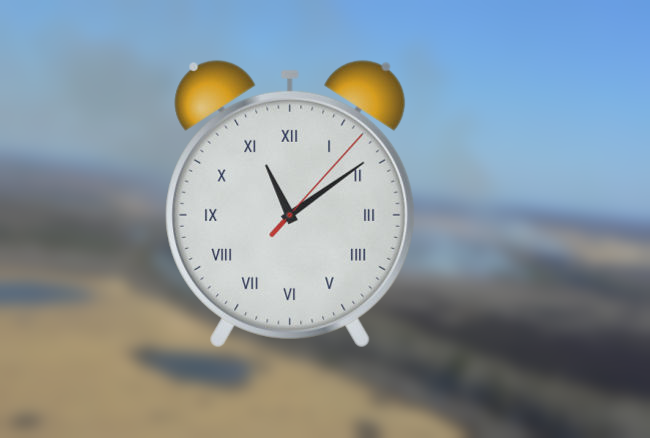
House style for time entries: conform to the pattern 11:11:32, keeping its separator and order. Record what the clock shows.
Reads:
11:09:07
